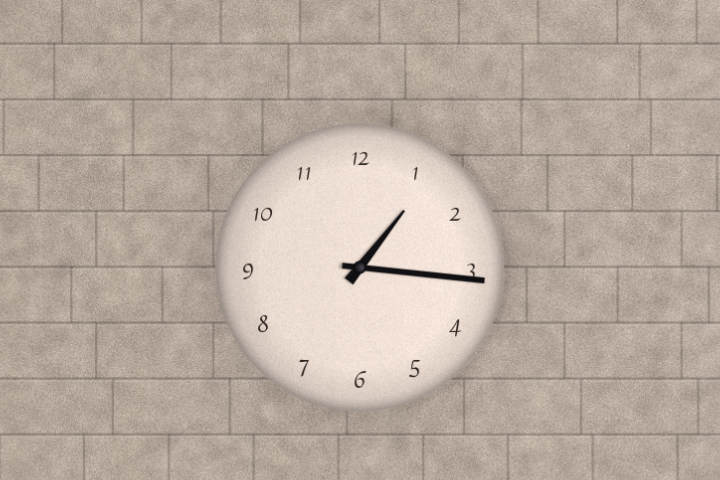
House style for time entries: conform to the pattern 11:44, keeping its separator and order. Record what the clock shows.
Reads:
1:16
